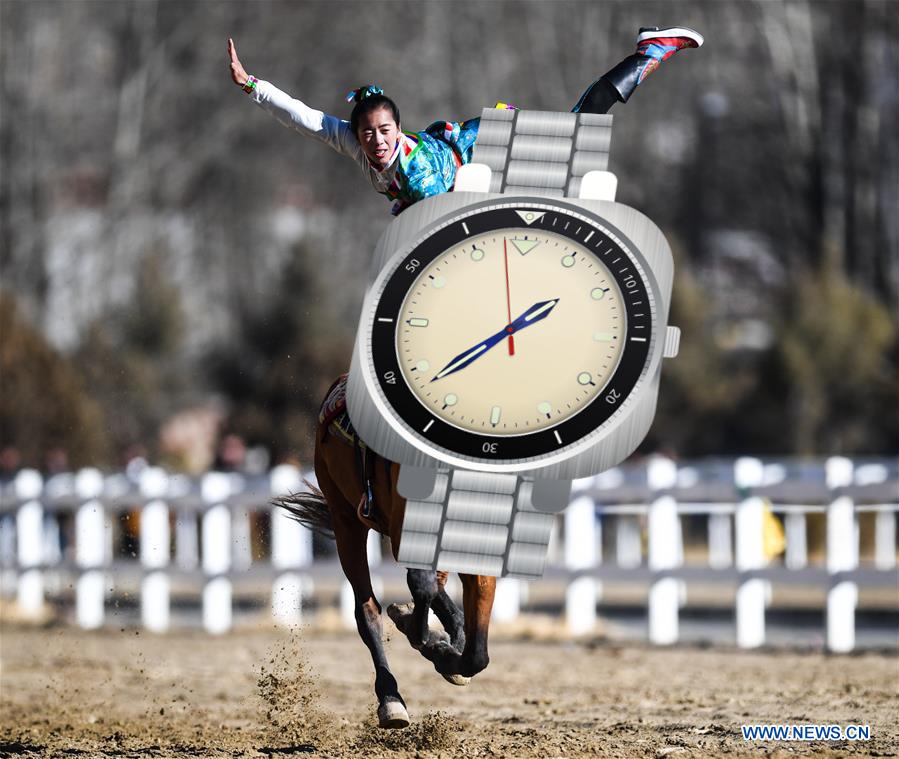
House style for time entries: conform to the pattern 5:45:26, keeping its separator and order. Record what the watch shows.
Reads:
1:37:58
